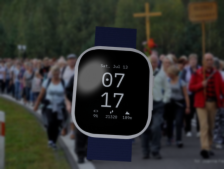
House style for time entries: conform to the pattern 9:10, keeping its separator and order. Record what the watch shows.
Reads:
7:17
